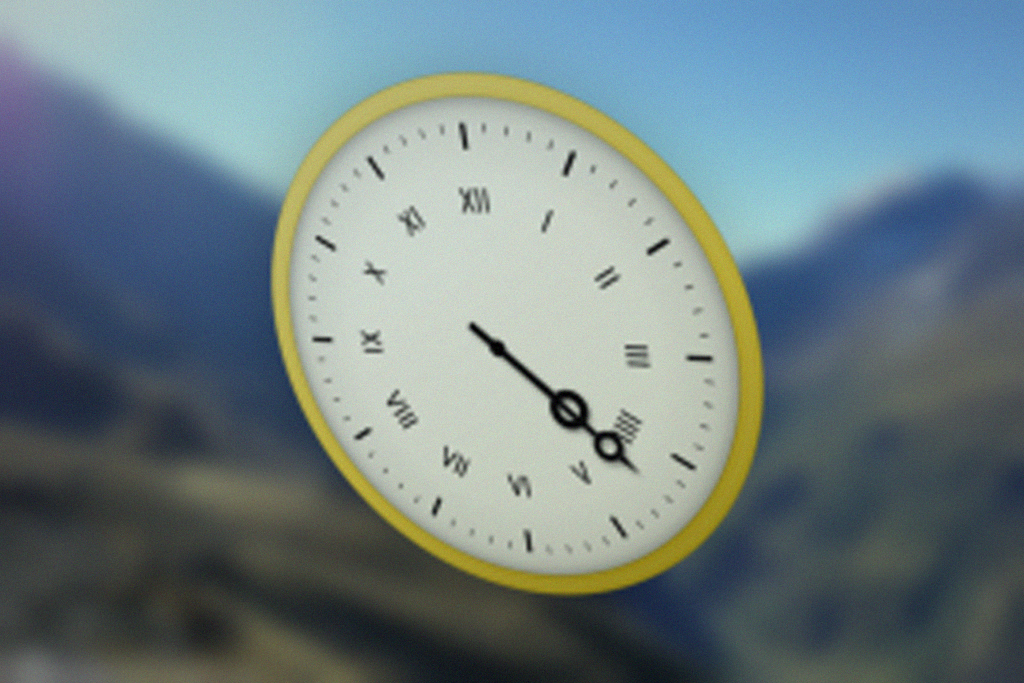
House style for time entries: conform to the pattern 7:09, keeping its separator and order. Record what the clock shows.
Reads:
4:22
